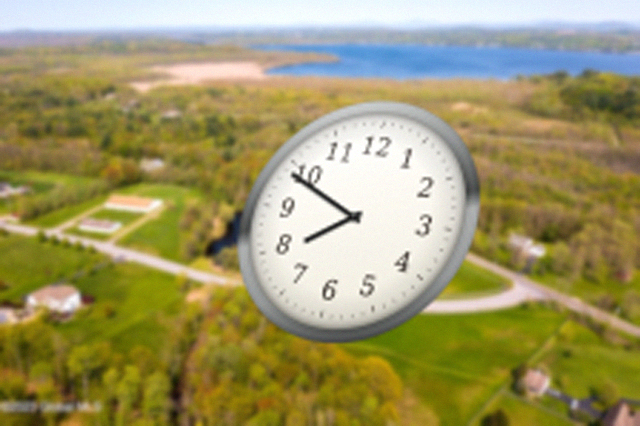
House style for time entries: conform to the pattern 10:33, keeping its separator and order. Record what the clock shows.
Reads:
7:49
